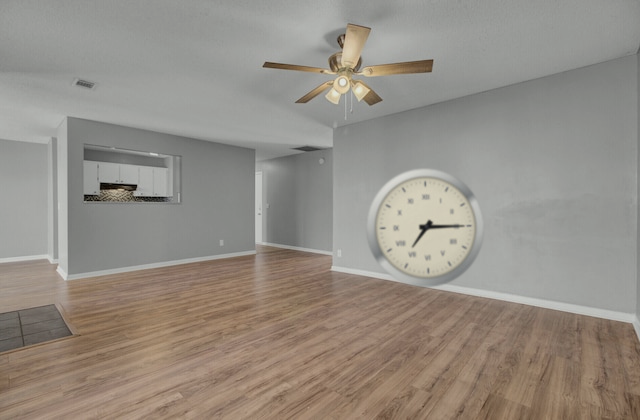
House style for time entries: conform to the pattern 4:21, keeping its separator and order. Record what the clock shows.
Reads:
7:15
